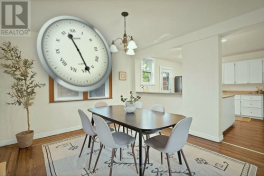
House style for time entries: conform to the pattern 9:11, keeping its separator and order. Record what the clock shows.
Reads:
11:28
